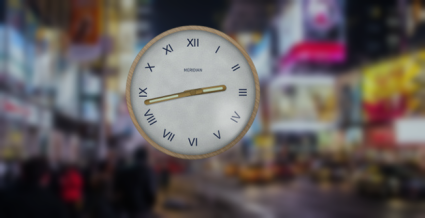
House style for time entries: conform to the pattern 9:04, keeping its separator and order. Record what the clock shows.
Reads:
2:43
